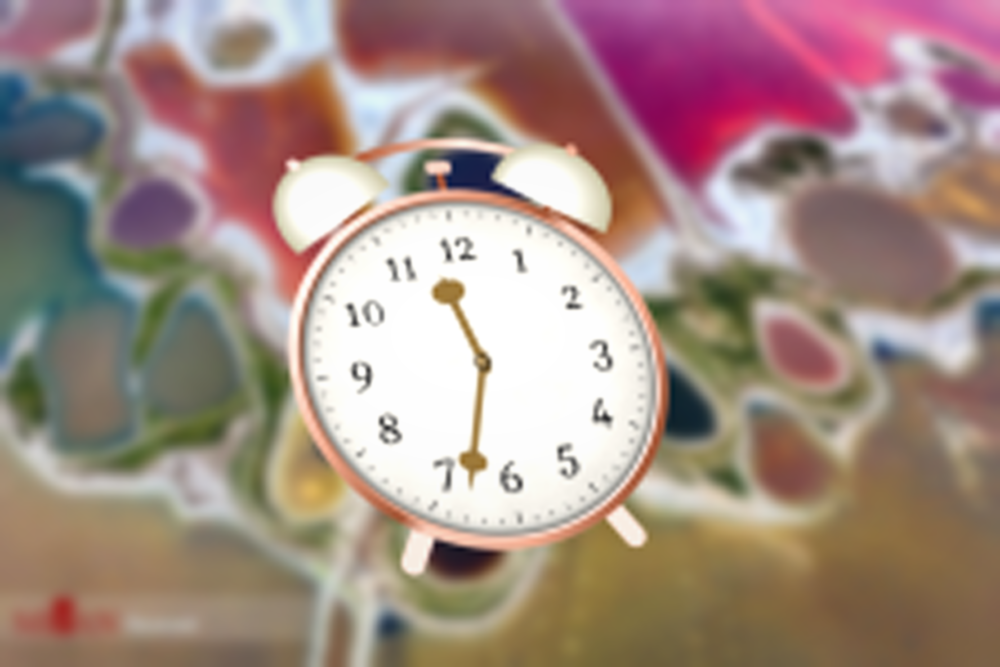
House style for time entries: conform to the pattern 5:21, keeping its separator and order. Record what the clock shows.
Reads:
11:33
